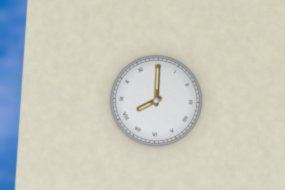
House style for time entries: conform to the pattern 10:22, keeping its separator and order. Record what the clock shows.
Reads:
8:00
